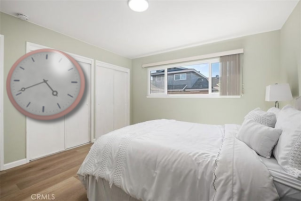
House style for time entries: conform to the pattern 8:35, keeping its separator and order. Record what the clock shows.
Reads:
4:41
